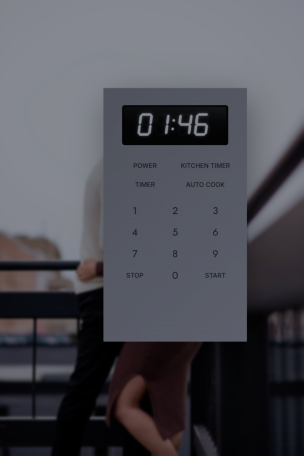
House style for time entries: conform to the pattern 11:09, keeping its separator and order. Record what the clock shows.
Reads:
1:46
